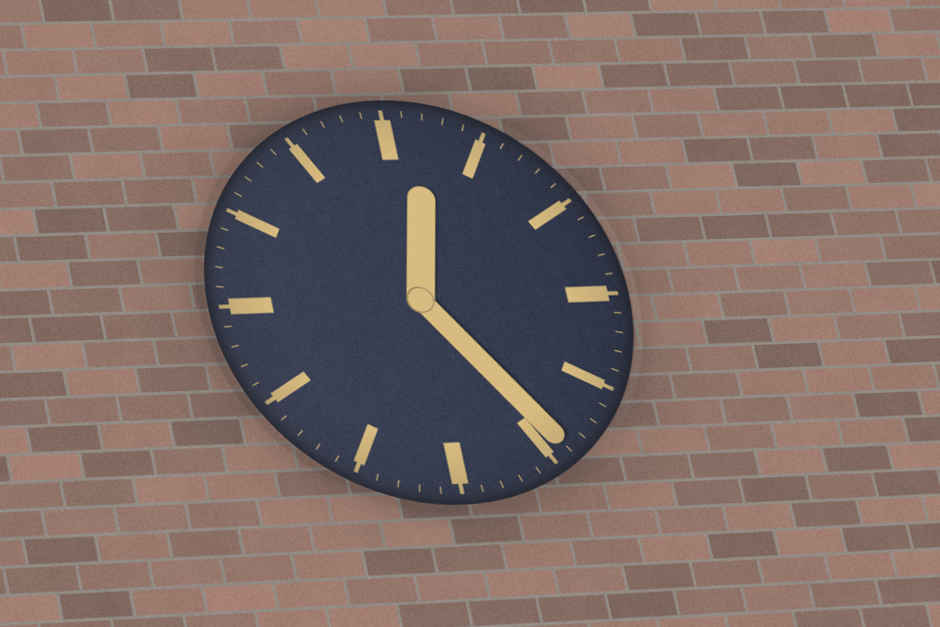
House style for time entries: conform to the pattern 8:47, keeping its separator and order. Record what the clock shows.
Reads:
12:24
